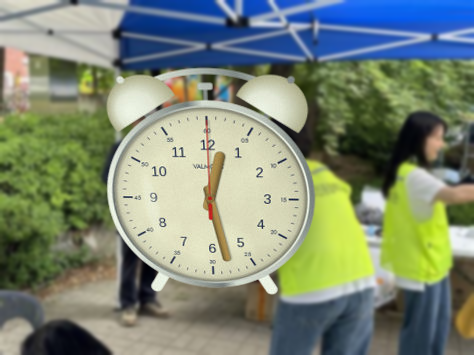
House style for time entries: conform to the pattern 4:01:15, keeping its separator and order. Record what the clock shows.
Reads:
12:28:00
